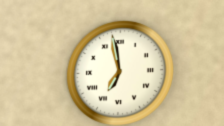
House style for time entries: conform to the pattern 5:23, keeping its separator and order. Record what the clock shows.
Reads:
6:58
